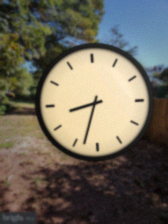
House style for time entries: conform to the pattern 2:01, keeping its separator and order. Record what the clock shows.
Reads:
8:33
